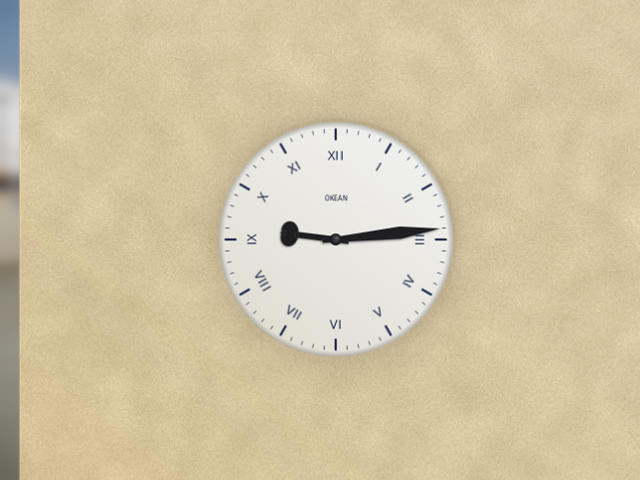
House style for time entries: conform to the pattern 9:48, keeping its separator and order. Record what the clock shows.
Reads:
9:14
